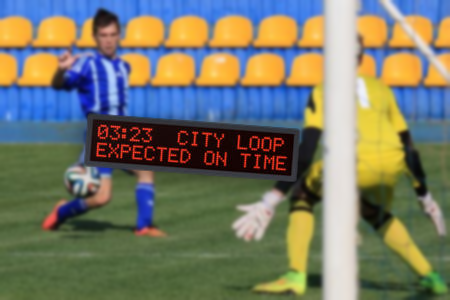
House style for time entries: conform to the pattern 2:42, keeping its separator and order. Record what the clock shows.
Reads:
3:23
